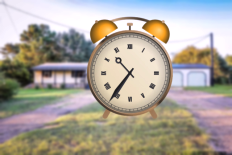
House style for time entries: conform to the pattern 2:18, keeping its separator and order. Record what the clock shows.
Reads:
10:36
